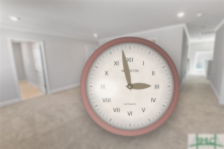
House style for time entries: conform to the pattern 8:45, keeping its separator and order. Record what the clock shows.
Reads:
2:58
